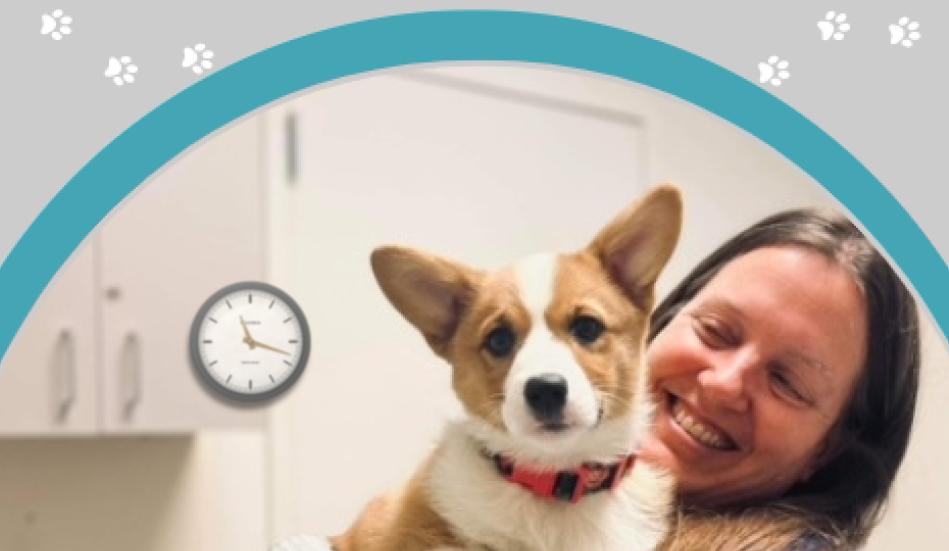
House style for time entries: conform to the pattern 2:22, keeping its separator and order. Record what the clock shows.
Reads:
11:18
